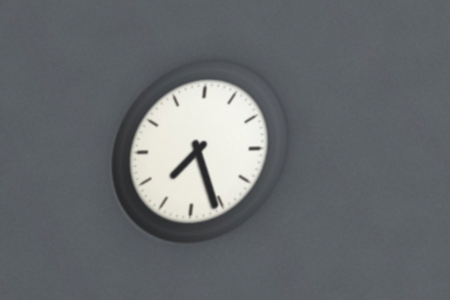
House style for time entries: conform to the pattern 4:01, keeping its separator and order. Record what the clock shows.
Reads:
7:26
